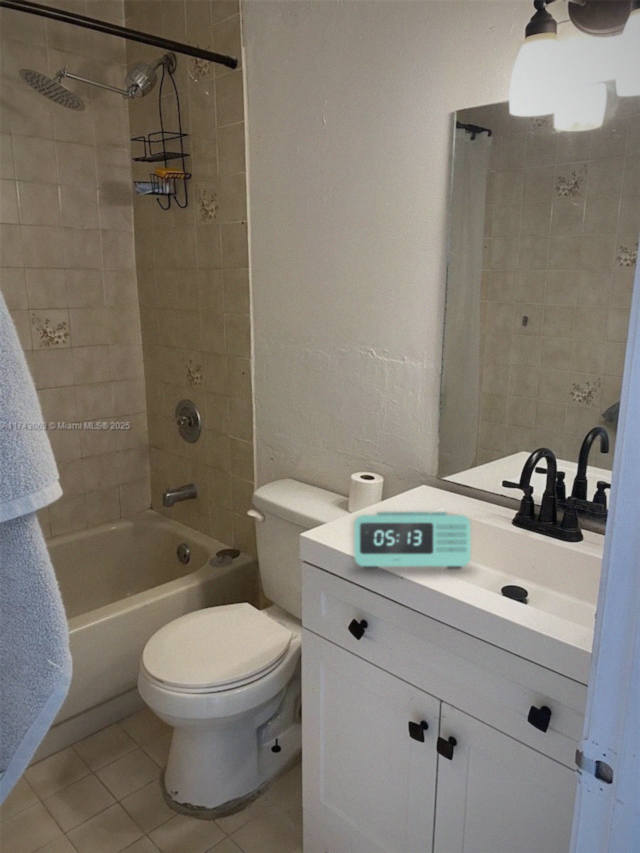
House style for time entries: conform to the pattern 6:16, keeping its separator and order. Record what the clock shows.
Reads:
5:13
